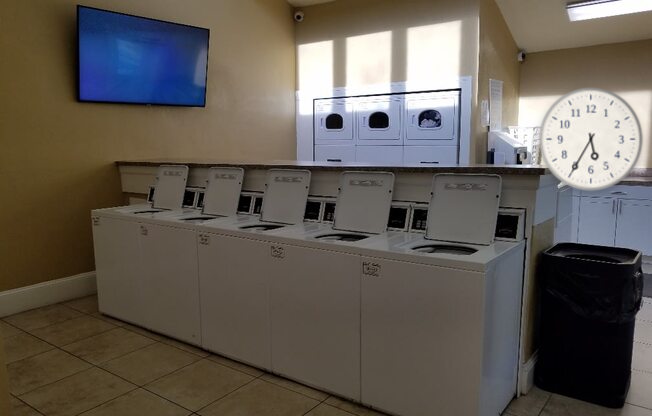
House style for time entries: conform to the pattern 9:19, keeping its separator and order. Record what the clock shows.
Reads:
5:35
